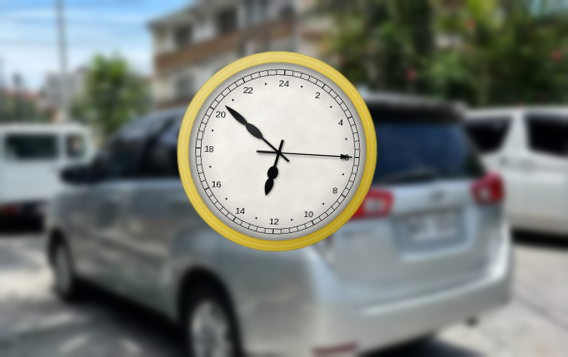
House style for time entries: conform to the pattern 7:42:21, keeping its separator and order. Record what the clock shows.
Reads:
12:51:15
